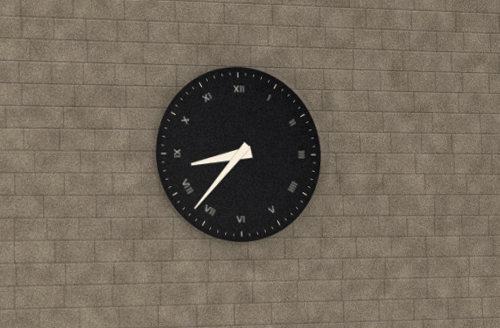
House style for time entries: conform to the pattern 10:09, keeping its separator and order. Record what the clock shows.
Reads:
8:37
